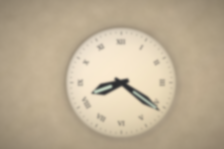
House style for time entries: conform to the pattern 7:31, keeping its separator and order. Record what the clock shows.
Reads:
8:21
